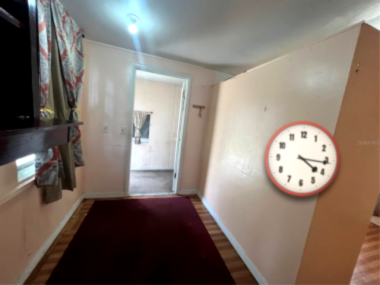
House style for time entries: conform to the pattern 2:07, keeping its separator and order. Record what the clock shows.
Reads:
4:16
